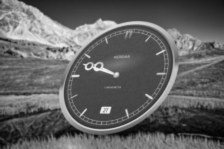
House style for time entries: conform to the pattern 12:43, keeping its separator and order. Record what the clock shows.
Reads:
9:48
